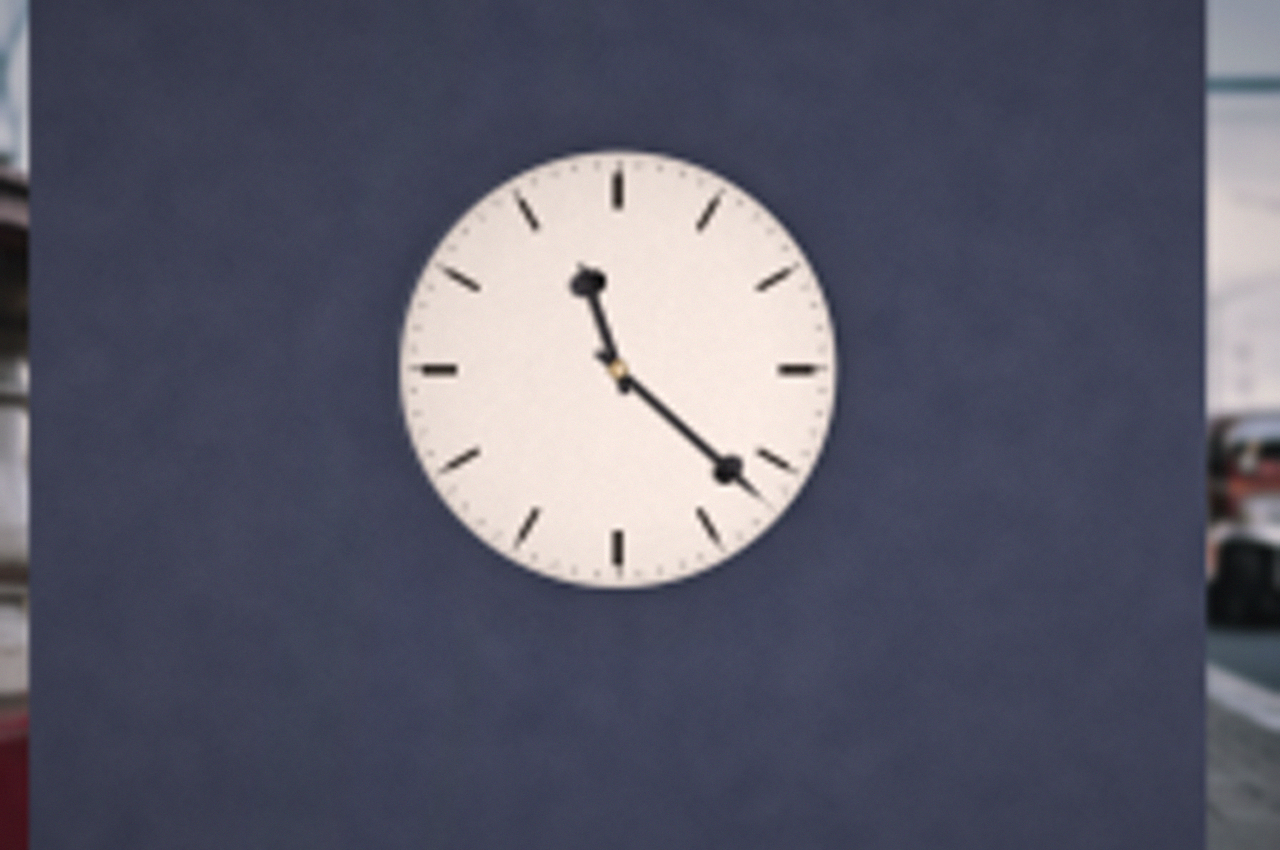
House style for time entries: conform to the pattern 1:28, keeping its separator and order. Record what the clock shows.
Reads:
11:22
